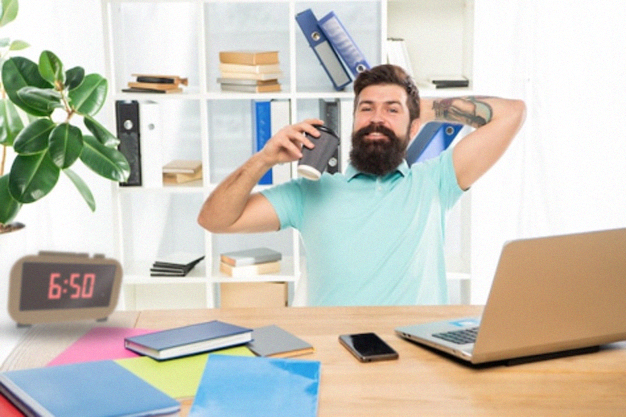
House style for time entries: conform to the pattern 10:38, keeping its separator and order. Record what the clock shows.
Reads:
6:50
